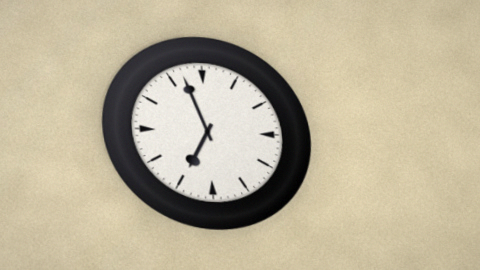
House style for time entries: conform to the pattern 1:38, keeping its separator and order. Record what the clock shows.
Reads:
6:57
